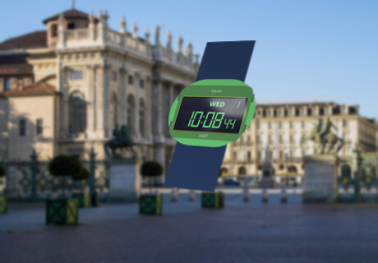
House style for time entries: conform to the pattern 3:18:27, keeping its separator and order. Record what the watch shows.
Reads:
10:08:44
